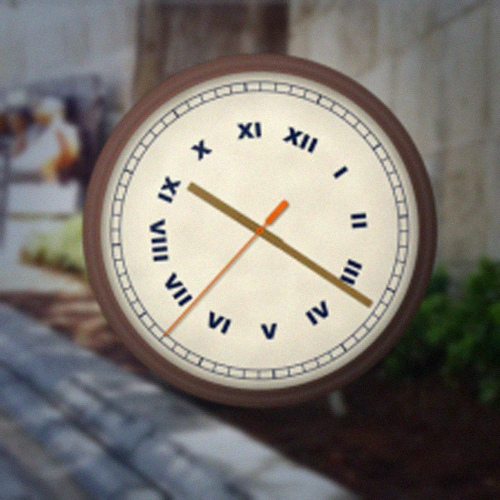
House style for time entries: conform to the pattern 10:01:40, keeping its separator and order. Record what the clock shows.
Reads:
9:16:33
